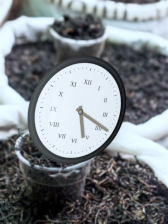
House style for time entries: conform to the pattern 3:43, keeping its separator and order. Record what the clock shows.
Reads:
5:19
